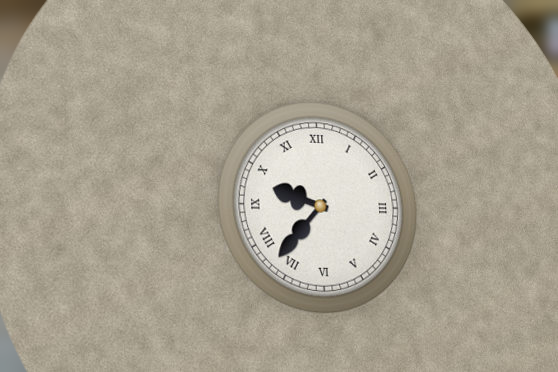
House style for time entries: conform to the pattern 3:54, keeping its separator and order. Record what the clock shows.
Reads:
9:37
